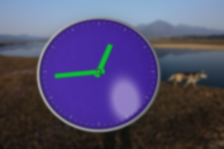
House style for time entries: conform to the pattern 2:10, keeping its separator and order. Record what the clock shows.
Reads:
12:44
